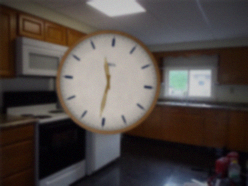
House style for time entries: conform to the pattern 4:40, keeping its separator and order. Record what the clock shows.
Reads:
11:31
